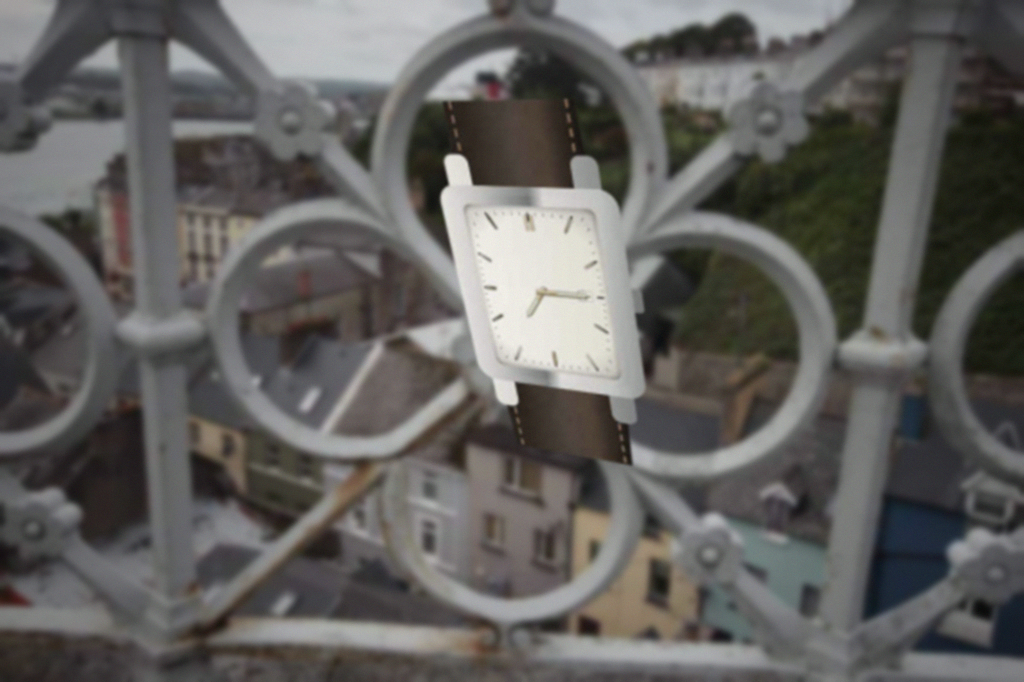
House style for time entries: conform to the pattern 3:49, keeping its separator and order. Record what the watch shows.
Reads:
7:15
